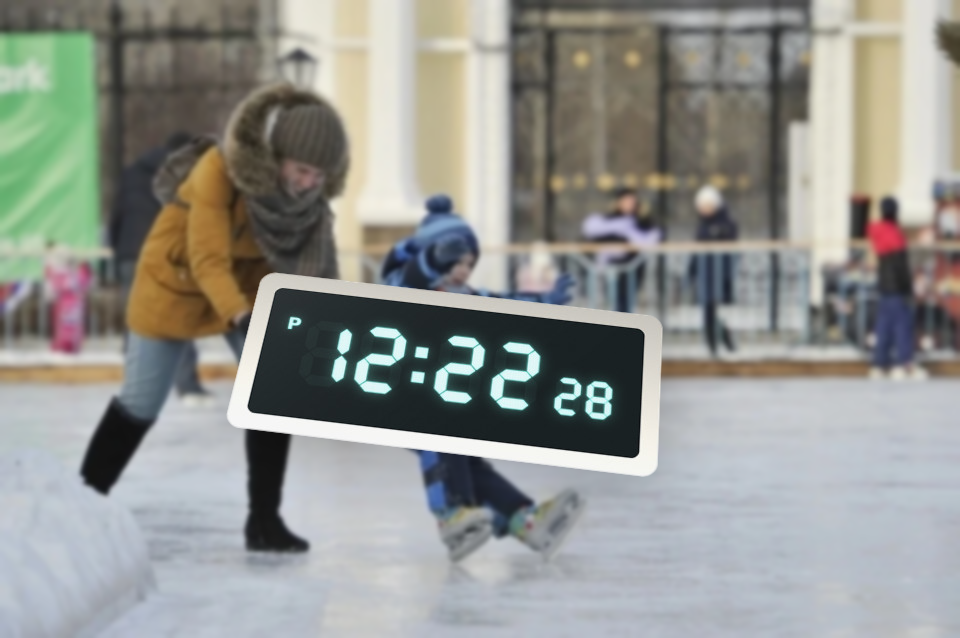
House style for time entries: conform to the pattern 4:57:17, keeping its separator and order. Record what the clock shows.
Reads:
12:22:28
